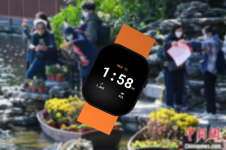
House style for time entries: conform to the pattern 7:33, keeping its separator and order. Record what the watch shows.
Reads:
1:58
